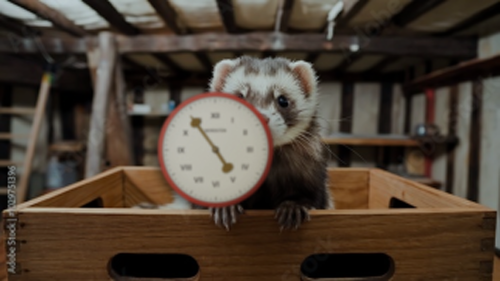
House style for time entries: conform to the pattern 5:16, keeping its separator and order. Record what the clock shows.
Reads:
4:54
